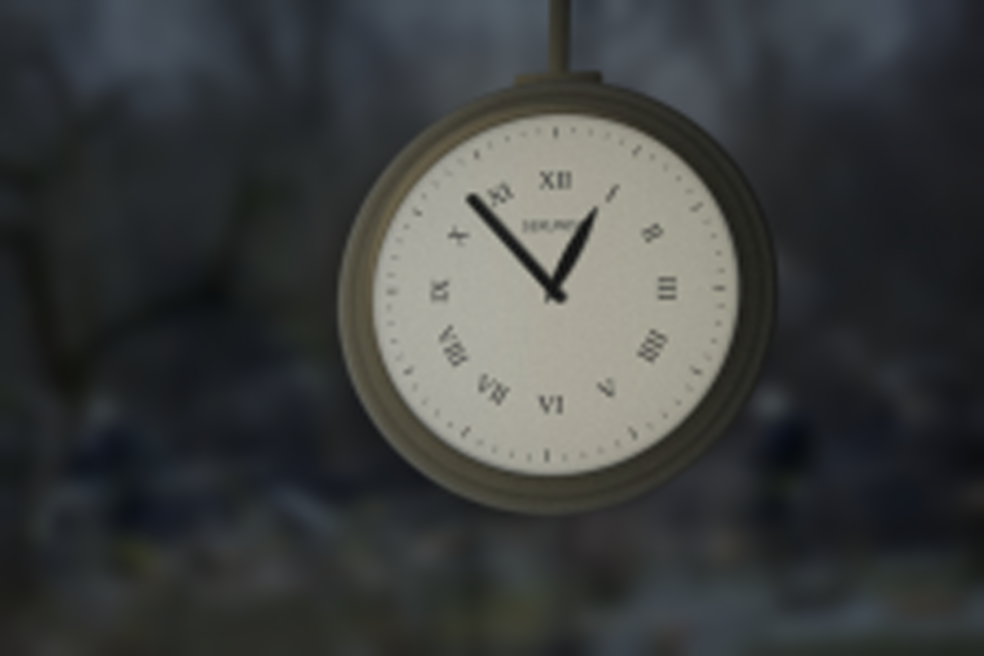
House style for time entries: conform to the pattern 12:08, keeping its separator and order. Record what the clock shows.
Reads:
12:53
